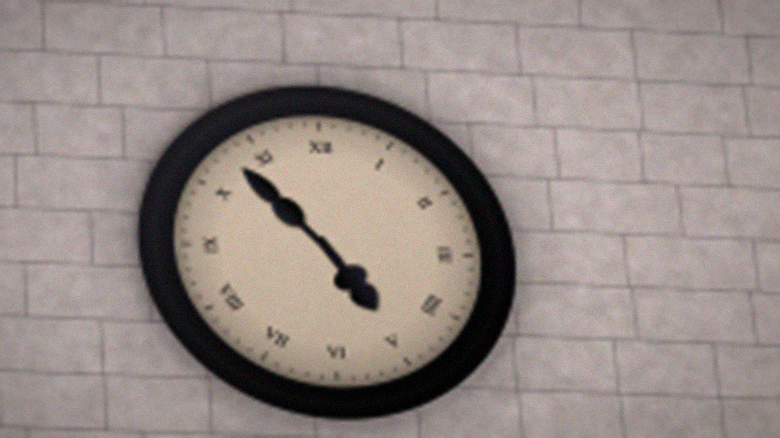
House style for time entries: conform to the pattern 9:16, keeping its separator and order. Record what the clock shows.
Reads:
4:53
